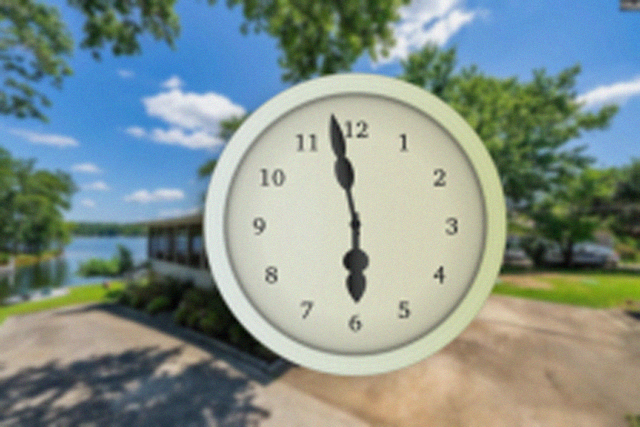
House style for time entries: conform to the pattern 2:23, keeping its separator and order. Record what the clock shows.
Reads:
5:58
